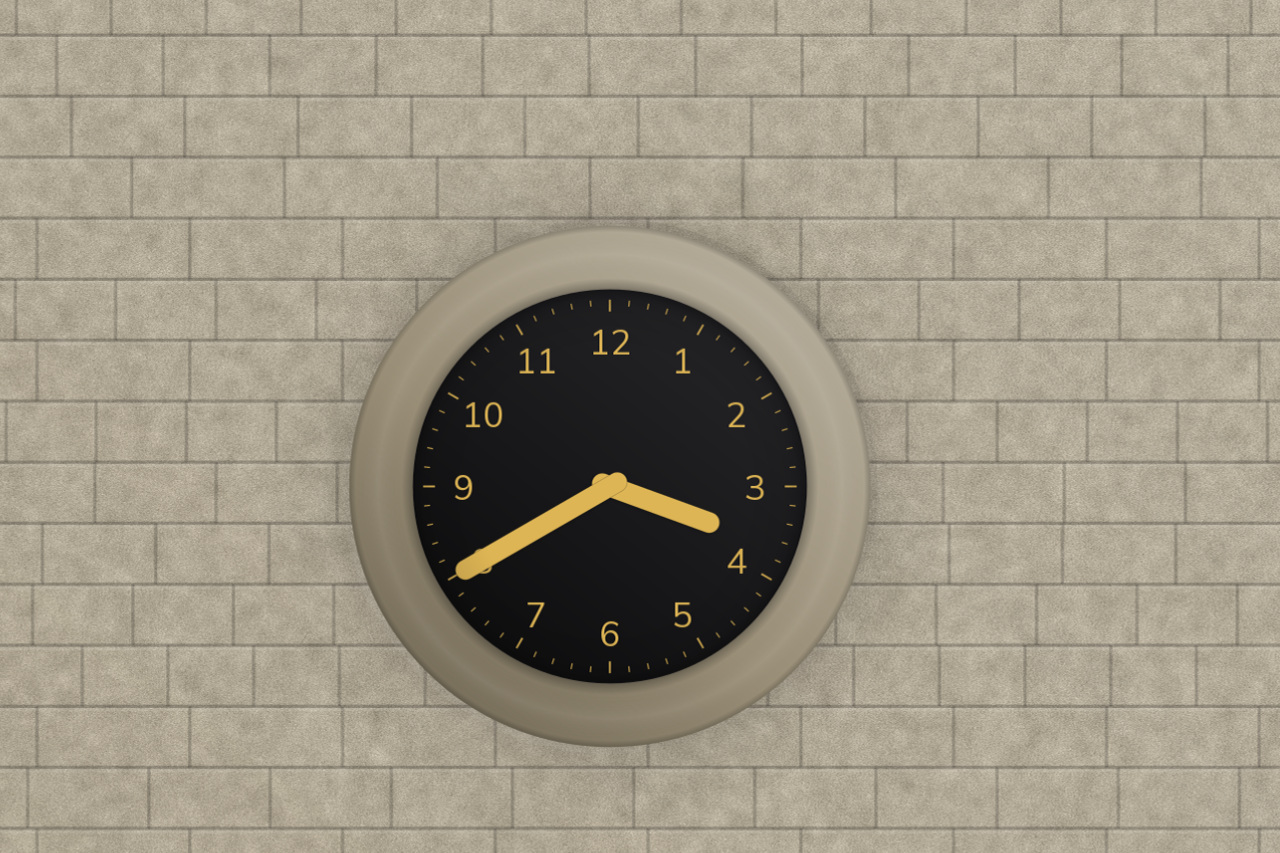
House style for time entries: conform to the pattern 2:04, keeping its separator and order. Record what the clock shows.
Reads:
3:40
